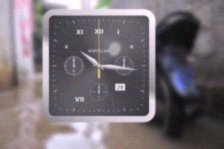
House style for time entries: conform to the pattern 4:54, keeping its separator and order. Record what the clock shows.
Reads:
10:16
